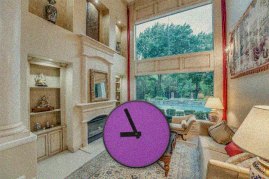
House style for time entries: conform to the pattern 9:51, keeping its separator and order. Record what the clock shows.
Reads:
8:56
